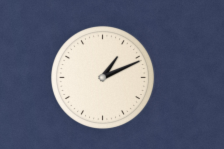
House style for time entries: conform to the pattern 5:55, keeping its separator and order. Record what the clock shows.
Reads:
1:11
